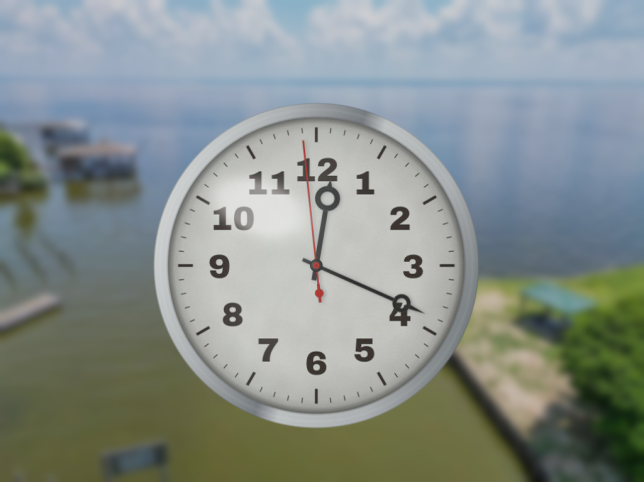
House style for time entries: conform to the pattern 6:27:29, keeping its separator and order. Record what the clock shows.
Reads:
12:18:59
